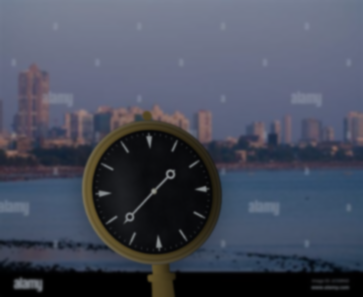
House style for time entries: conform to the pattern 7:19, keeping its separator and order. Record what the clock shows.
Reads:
1:38
